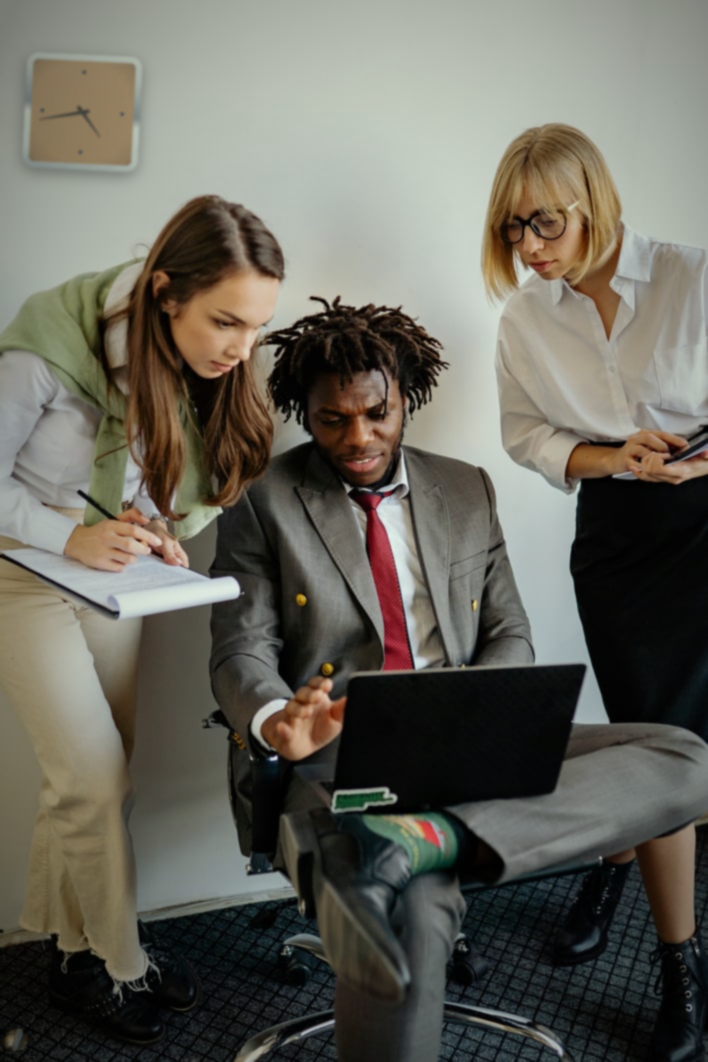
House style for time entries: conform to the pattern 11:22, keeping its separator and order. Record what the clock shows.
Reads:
4:43
